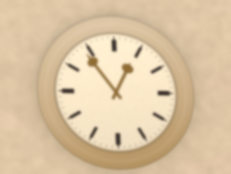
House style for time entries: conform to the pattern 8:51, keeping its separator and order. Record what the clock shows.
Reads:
12:54
